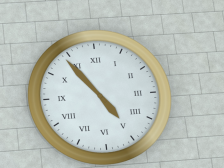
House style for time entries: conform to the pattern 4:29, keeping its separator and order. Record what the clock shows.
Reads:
4:54
